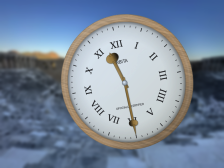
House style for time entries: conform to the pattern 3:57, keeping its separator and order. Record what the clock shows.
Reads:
11:30
